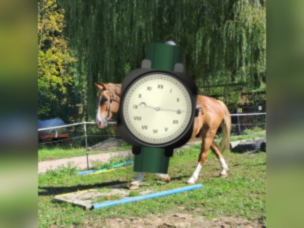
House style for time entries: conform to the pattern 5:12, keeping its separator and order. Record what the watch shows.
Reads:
9:15
